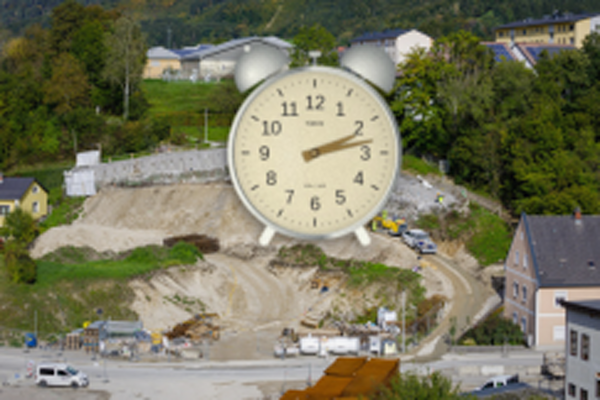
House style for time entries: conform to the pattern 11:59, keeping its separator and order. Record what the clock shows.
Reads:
2:13
